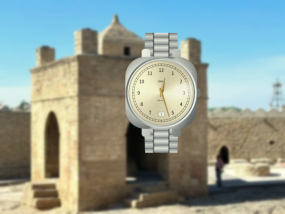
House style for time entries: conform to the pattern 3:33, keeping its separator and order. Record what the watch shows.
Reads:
12:27
